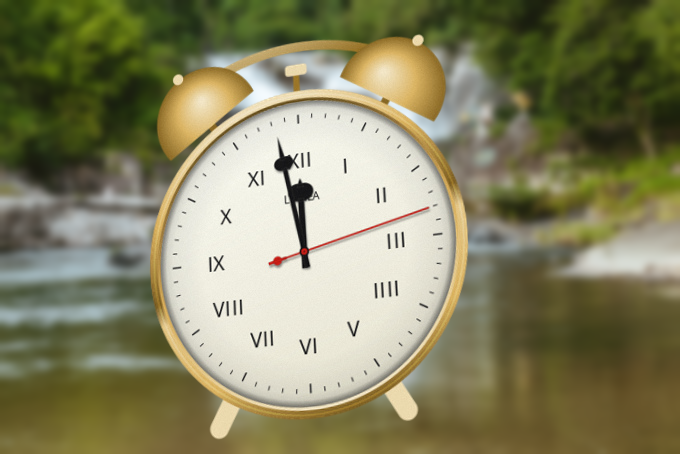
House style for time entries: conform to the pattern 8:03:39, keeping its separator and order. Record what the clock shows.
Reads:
11:58:13
